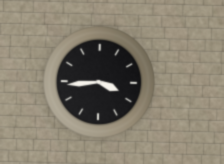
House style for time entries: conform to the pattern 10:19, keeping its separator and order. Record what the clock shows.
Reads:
3:44
